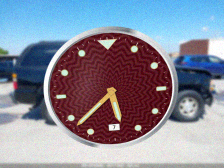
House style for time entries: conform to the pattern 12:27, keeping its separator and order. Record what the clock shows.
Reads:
5:38
